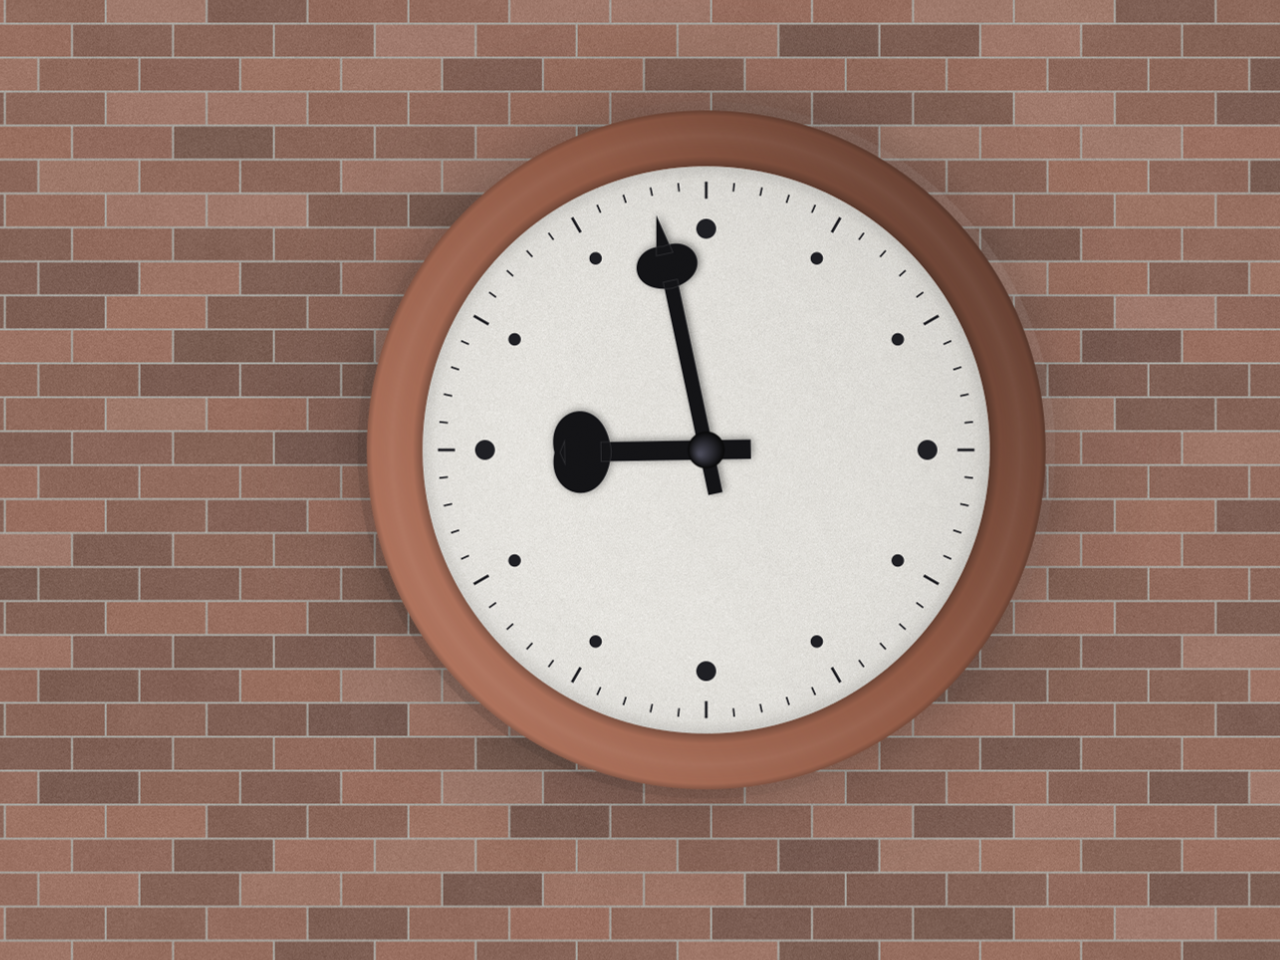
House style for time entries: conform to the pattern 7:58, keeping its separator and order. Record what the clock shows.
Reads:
8:58
